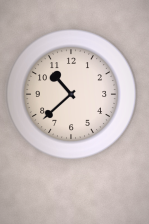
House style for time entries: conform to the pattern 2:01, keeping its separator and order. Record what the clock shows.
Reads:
10:38
